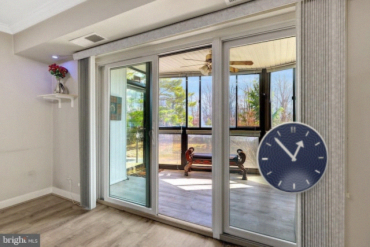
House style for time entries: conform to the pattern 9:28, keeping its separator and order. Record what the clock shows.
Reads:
12:53
